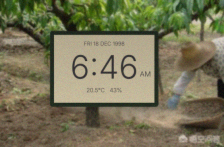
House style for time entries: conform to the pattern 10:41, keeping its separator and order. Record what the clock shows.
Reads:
6:46
